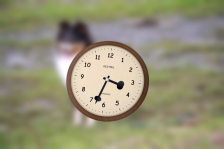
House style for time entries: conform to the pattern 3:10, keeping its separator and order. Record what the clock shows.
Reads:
3:33
